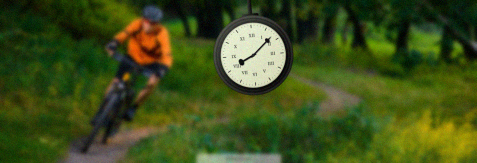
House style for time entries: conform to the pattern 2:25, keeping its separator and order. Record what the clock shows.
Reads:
8:08
